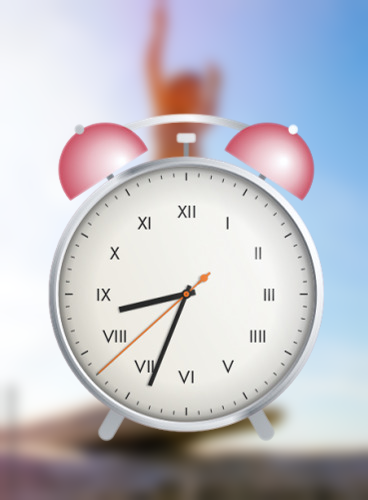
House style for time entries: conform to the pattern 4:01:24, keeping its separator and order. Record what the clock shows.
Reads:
8:33:38
